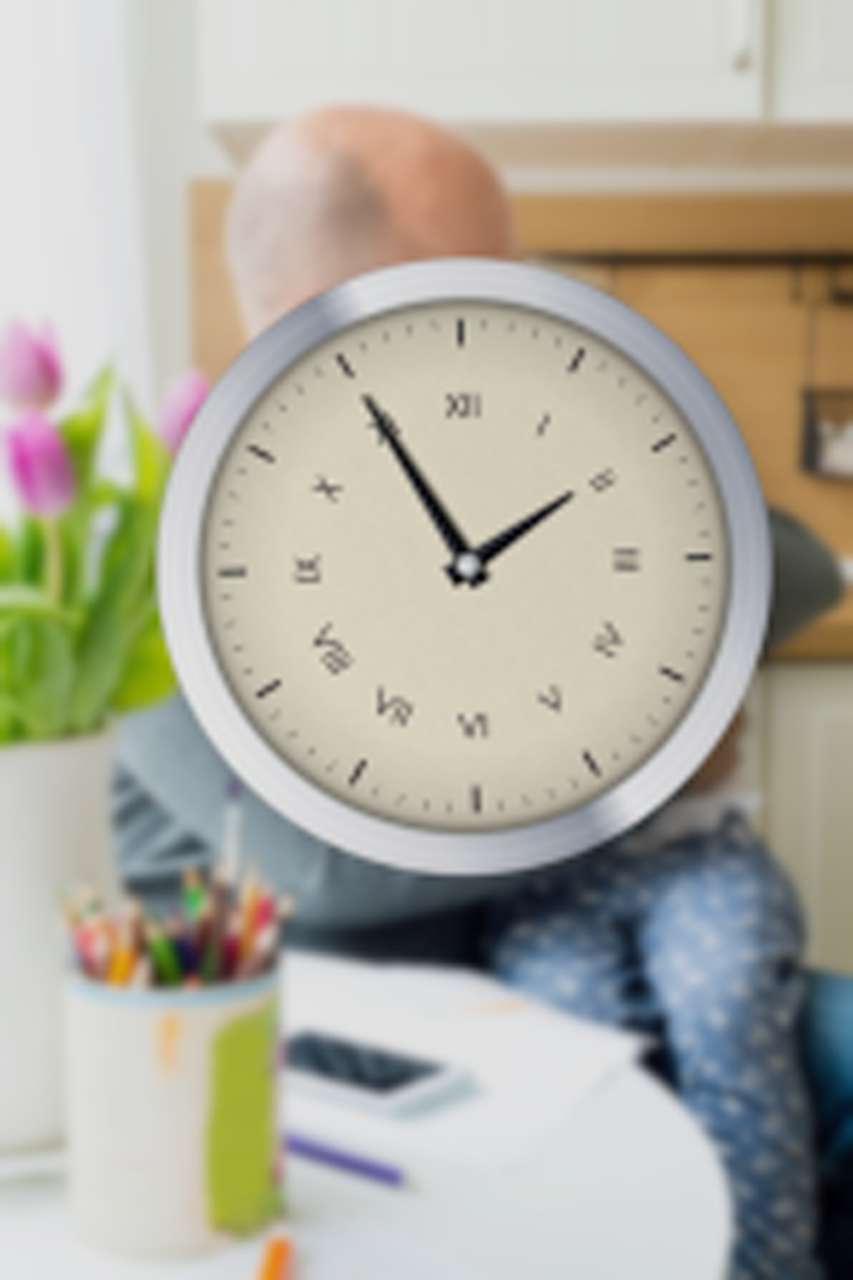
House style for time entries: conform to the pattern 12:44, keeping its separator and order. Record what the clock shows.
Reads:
1:55
